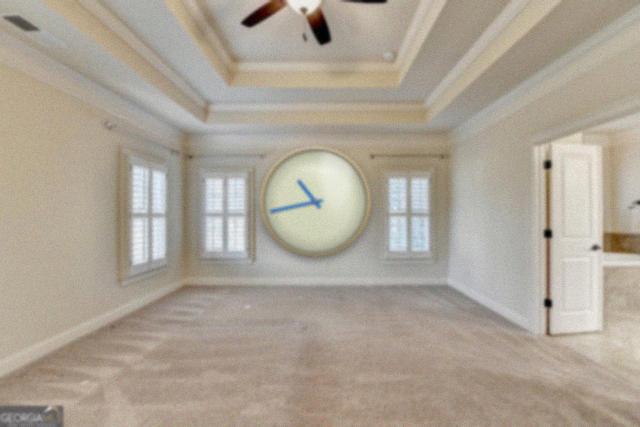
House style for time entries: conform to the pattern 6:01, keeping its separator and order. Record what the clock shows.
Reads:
10:43
